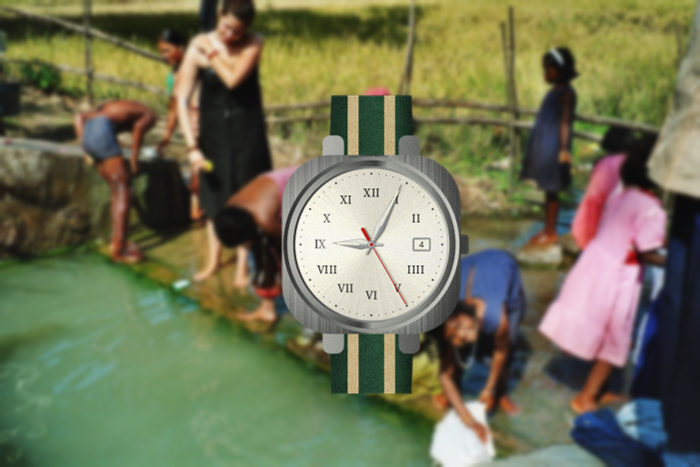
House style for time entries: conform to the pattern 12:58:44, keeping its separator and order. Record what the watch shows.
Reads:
9:04:25
